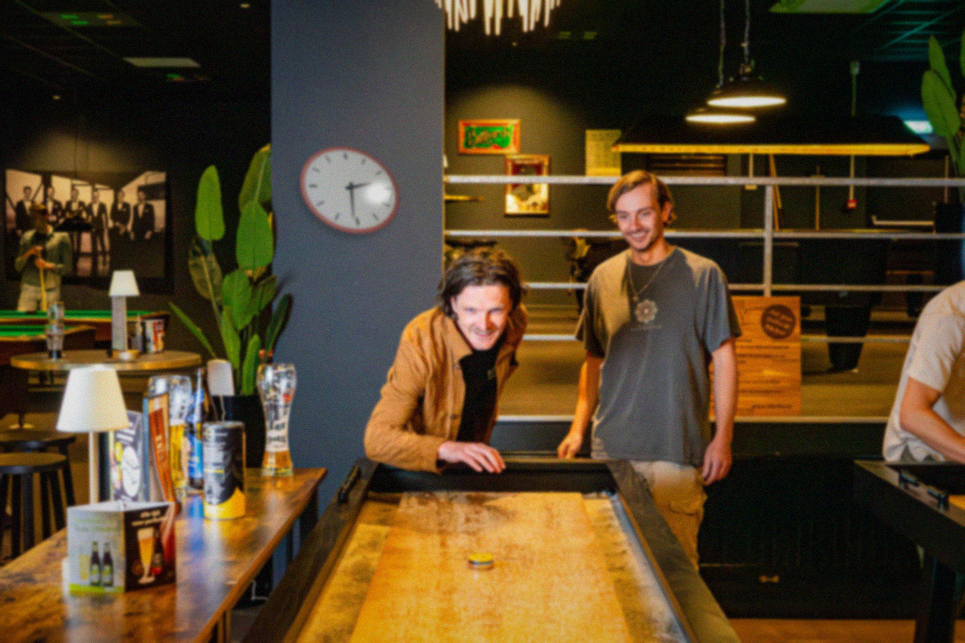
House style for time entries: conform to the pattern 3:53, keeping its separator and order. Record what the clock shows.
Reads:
2:31
